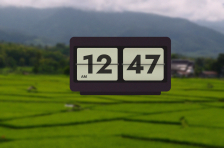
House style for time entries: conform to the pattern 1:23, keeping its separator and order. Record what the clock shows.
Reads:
12:47
